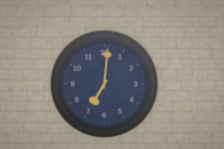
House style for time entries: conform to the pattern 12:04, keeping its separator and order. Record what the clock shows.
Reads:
7:01
